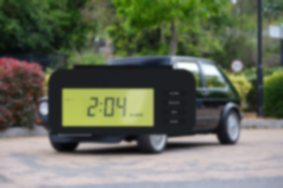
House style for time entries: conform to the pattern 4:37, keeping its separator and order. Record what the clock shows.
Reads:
2:04
